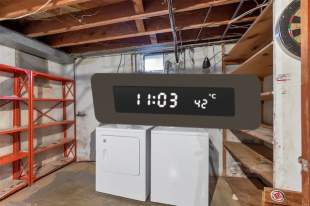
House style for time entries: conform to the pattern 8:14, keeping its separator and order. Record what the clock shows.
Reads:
11:03
